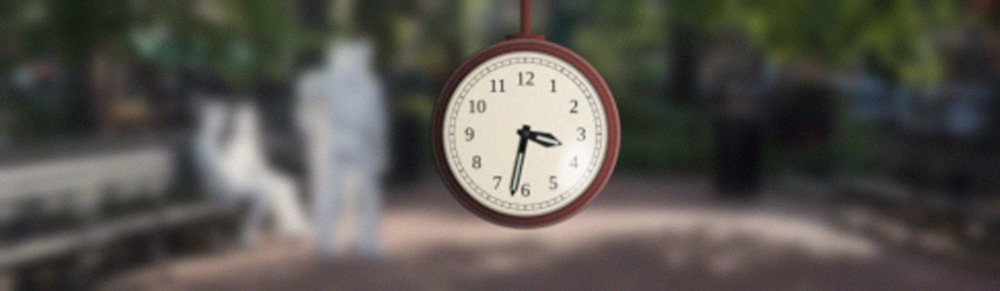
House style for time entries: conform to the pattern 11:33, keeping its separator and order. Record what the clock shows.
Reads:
3:32
